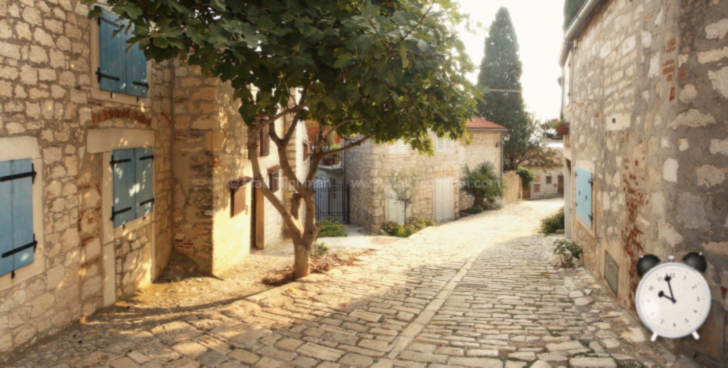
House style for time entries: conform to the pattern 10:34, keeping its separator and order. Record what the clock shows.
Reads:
9:58
